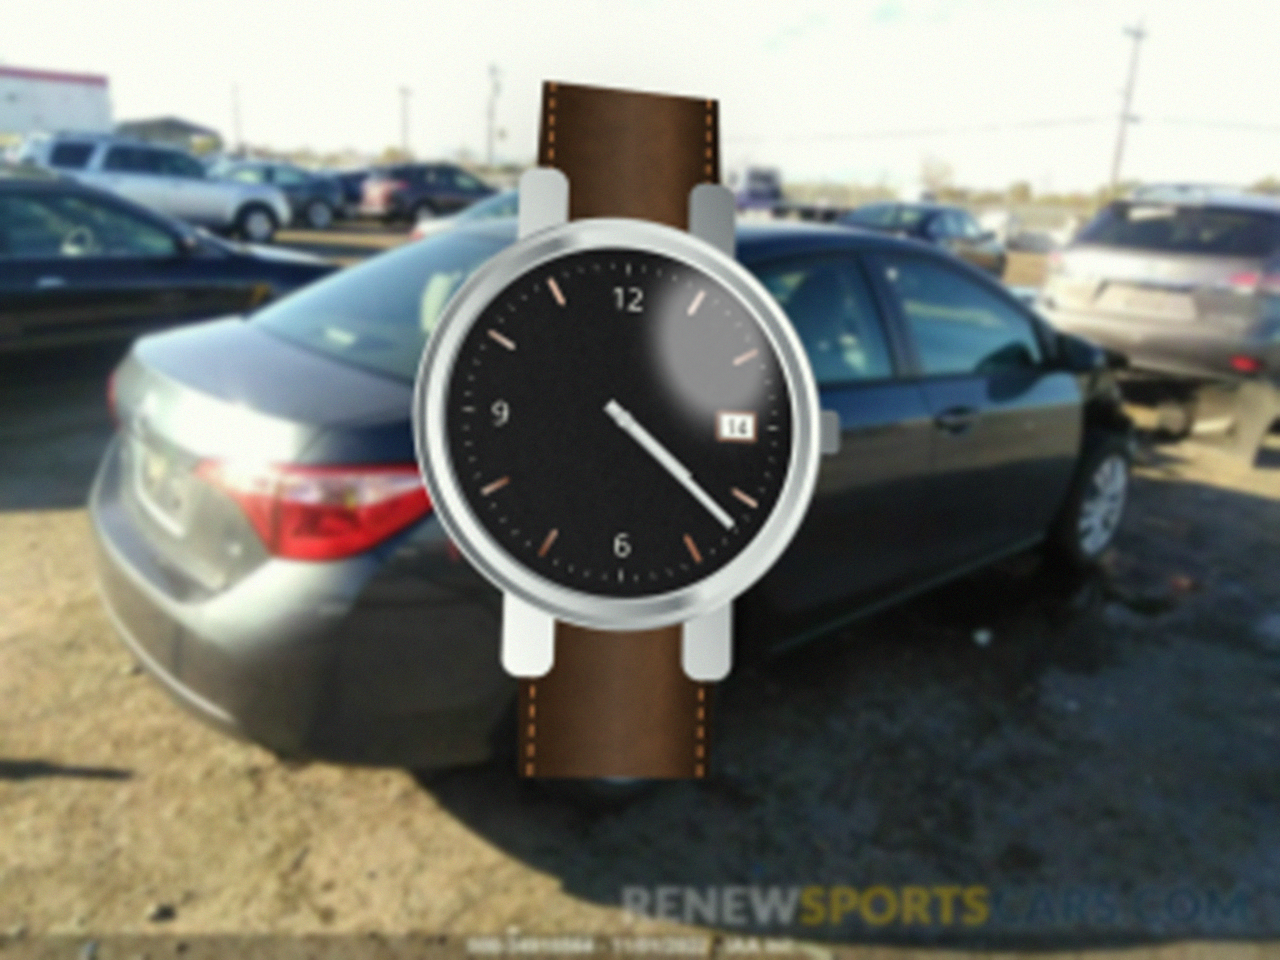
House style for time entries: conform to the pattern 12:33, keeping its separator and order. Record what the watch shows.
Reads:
4:22
